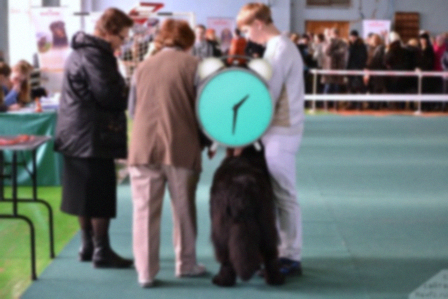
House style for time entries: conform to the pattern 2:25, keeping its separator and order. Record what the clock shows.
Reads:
1:31
